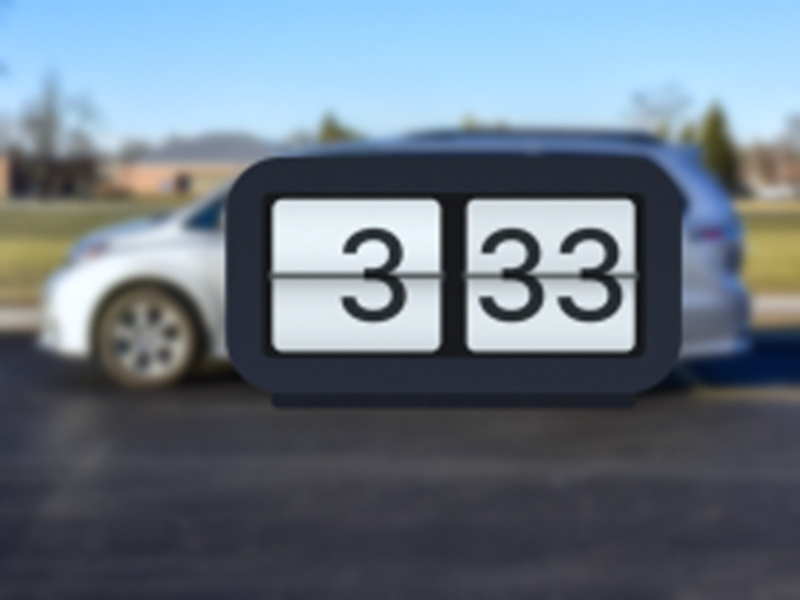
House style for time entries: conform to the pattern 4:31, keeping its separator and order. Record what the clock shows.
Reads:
3:33
